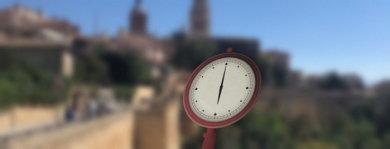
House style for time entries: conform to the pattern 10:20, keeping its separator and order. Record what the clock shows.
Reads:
6:00
